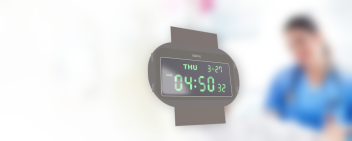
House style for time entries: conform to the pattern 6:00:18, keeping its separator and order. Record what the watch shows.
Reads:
4:50:32
